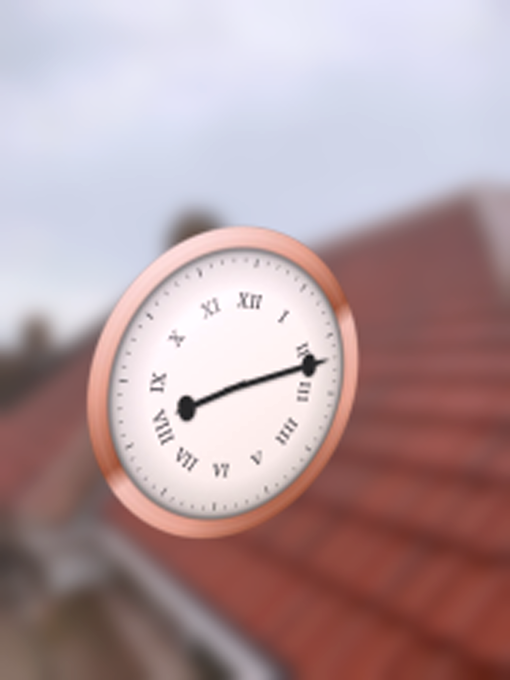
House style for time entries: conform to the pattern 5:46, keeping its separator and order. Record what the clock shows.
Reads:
8:12
